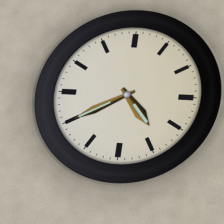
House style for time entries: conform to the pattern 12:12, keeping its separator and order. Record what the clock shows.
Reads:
4:40
